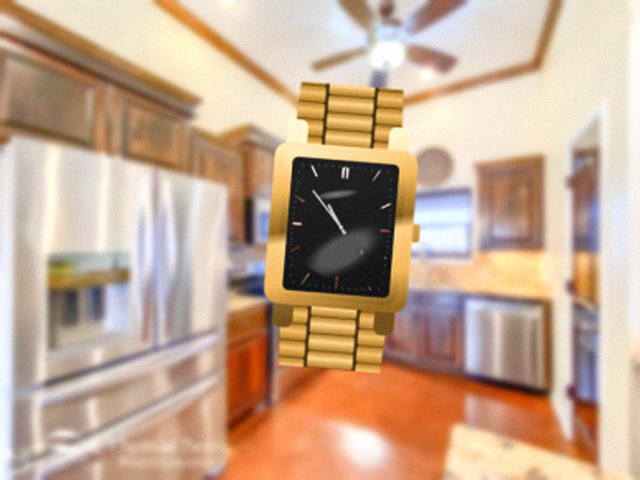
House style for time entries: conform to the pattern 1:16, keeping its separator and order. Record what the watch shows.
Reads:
10:53
